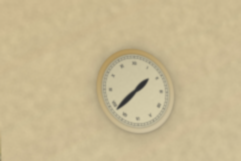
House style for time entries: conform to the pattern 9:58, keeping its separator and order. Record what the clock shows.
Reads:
1:38
